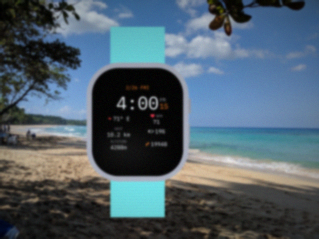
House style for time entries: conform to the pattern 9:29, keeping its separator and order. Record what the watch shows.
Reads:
4:00
